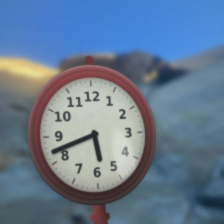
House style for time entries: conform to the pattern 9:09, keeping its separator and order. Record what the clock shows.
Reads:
5:42
